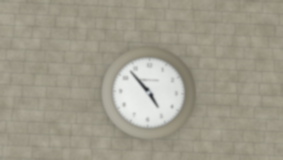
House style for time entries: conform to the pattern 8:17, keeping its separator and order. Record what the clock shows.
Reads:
4:53
